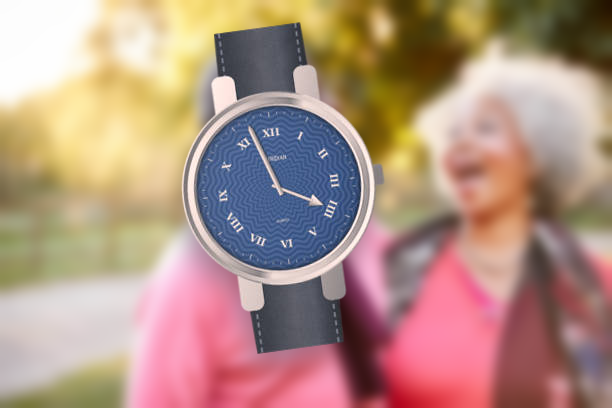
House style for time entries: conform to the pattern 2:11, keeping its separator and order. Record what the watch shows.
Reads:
3:57
